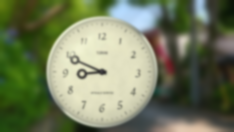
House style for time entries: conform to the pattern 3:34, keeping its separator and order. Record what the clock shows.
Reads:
8:49
